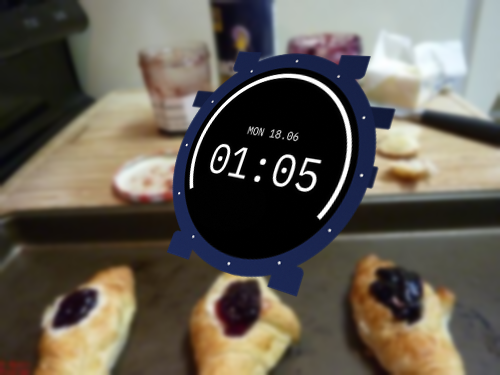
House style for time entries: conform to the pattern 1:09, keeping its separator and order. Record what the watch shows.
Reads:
1:05
